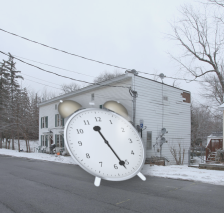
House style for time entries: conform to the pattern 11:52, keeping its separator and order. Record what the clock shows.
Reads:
11:27
